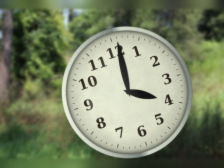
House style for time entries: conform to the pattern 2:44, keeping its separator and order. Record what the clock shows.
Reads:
4:01
